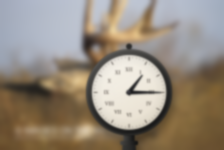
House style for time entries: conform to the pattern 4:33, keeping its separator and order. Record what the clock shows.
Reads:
1:15
